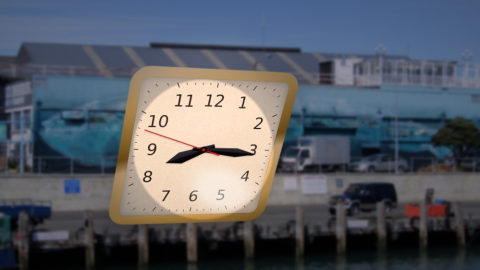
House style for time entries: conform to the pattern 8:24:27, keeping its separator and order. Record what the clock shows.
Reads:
8:15:48
